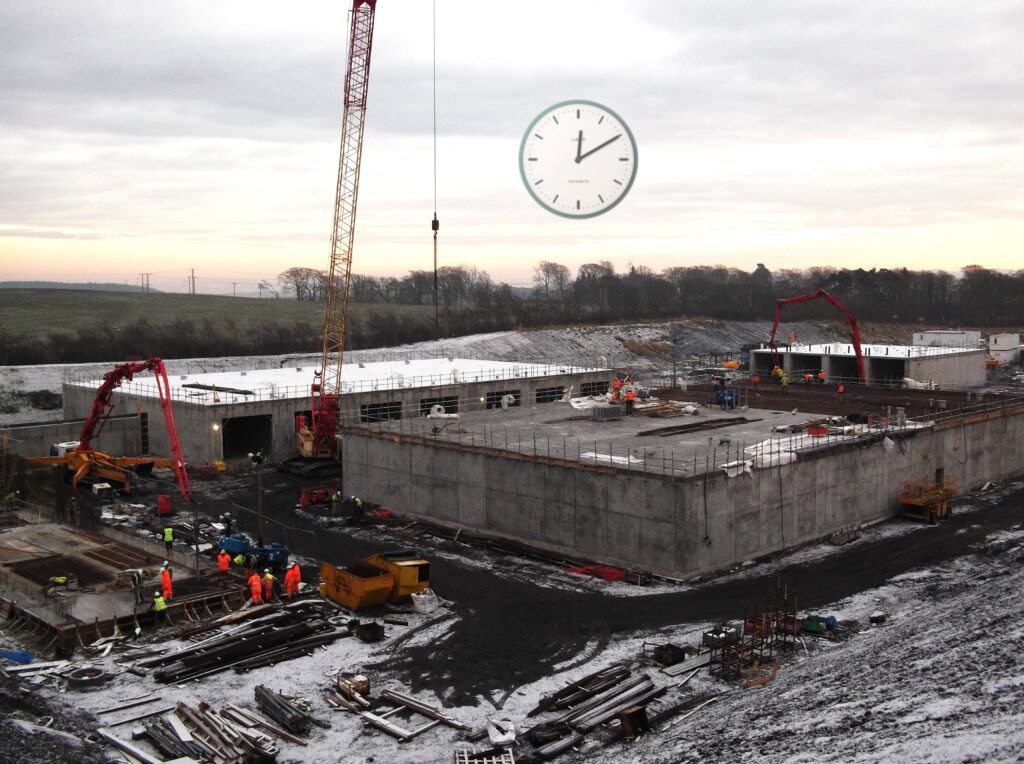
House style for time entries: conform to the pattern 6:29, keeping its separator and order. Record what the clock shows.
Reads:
12:10
